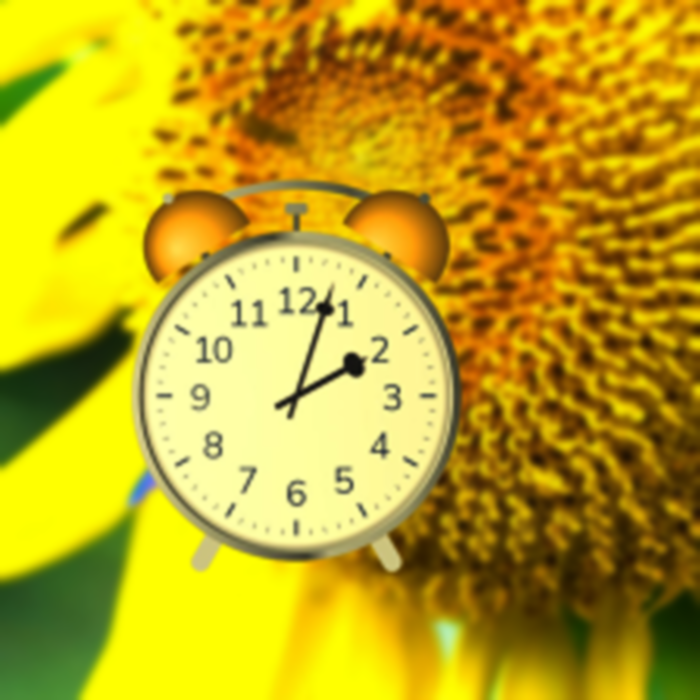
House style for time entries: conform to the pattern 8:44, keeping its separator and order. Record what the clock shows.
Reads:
2:03
